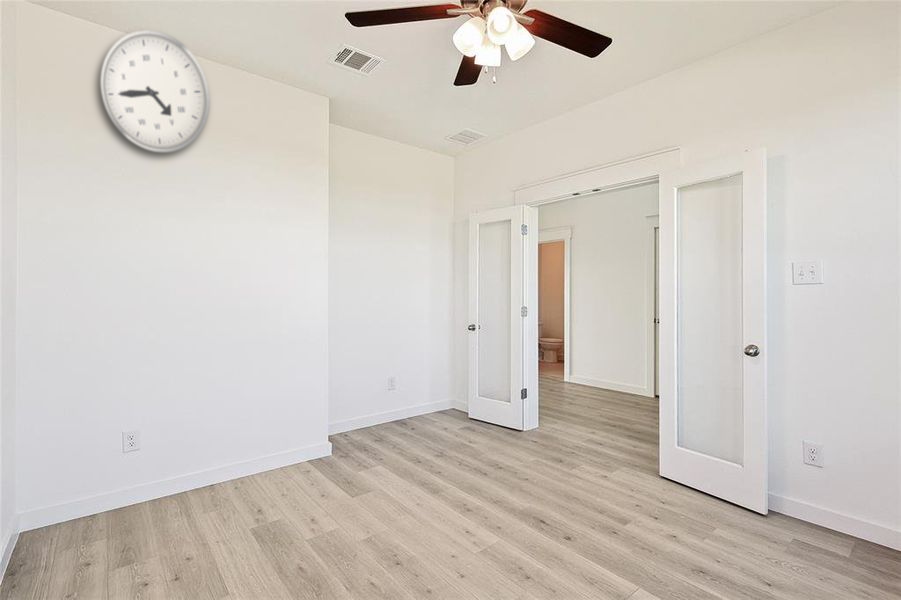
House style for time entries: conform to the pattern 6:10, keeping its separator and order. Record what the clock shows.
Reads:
4:45
